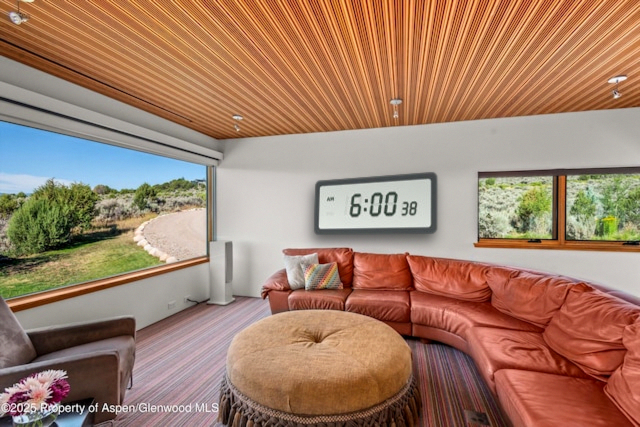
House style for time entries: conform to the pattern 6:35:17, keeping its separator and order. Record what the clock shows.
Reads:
6:00:38
